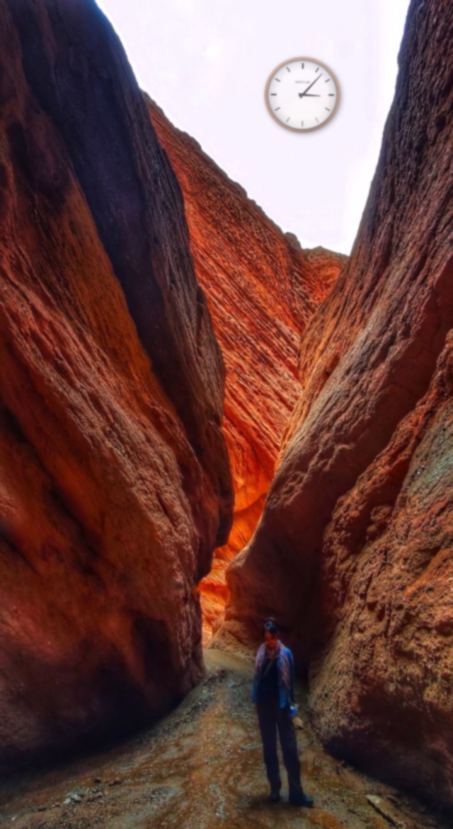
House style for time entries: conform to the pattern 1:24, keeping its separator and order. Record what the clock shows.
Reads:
3:07
